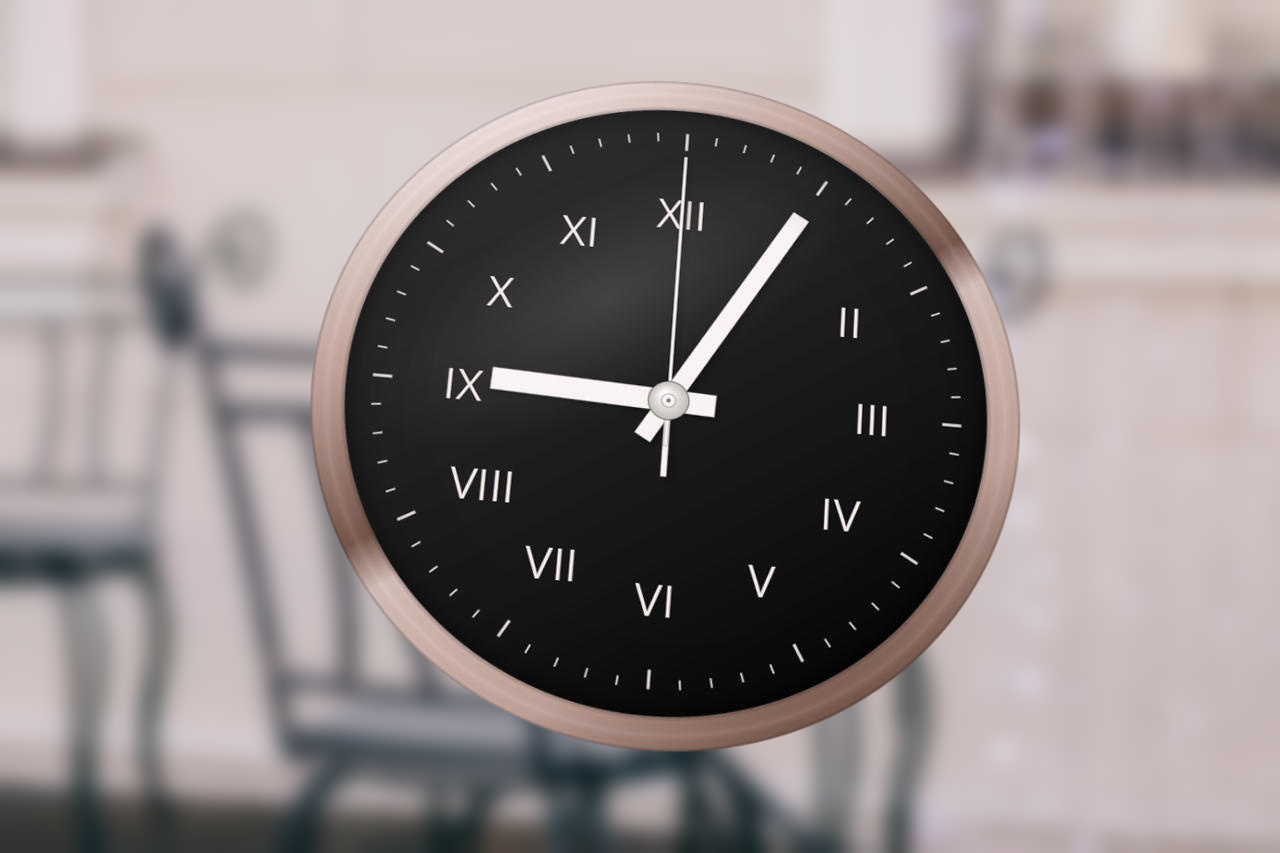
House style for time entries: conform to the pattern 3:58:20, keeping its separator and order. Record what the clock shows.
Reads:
9:05:00
